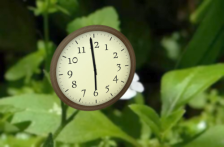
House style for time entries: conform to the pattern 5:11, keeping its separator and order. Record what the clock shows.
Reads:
5:59
